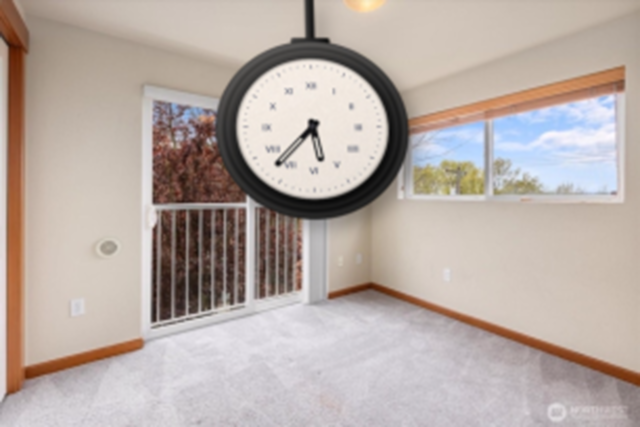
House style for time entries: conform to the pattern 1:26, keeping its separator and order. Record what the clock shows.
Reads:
5:37
